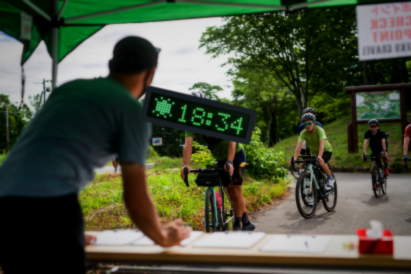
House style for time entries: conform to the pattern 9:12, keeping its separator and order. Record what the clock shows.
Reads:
18:34
